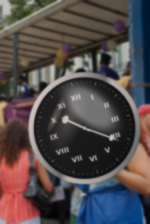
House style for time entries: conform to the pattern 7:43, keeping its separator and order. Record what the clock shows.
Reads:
10:21
